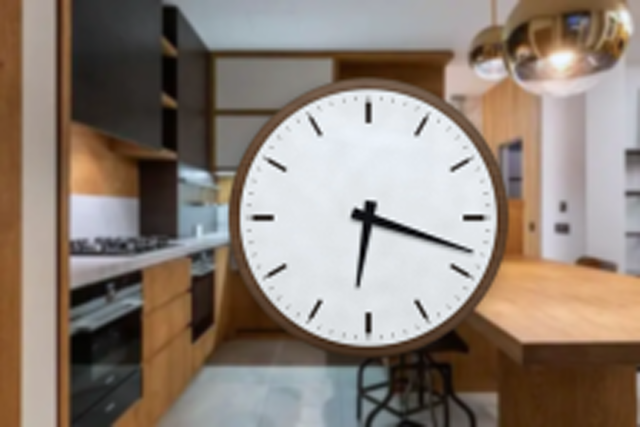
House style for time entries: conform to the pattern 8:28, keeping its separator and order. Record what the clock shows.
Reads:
6:18
